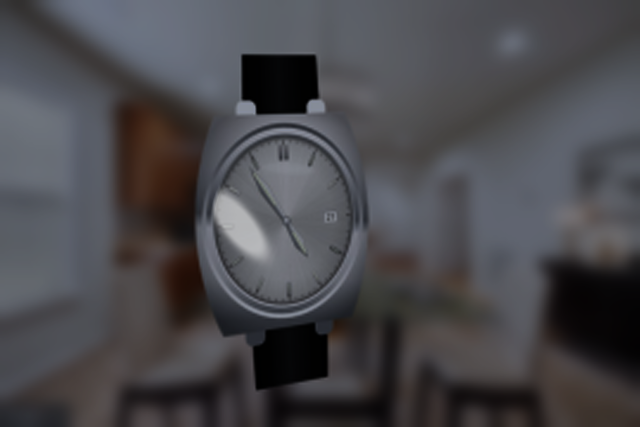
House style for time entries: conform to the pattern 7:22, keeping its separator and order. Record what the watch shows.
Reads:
4:54
